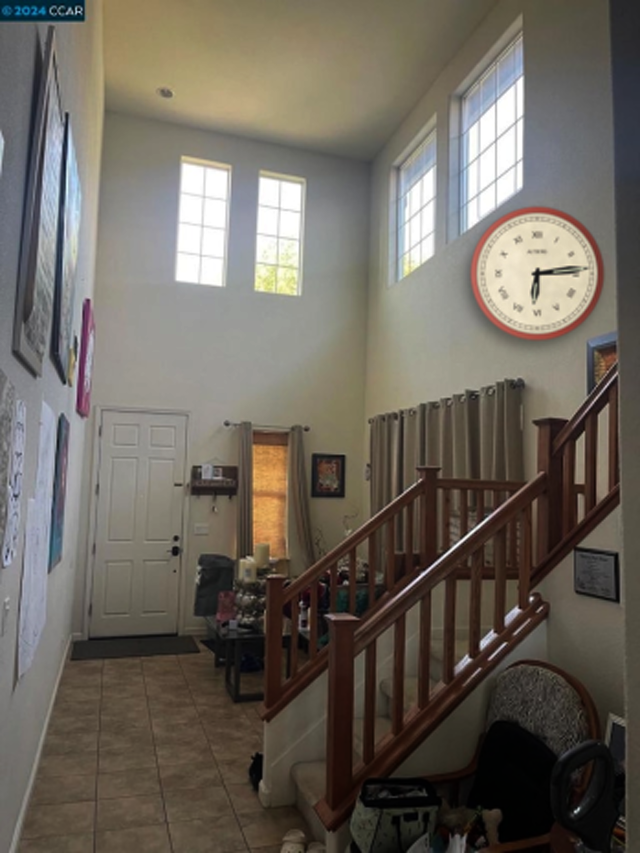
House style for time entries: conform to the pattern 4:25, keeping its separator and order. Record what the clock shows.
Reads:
6:14
